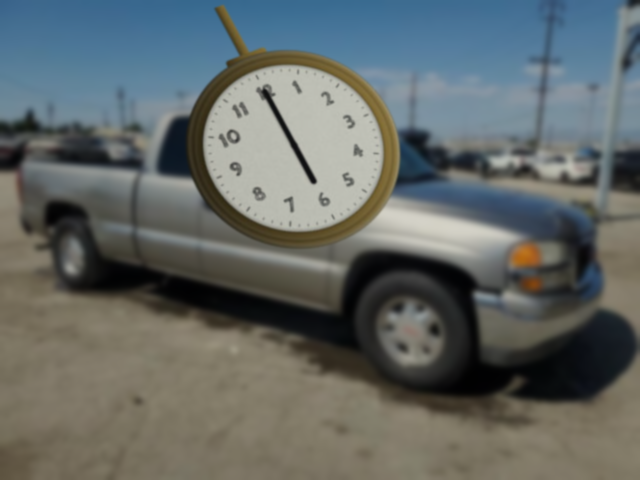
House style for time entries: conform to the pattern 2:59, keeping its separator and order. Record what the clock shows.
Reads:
6:00
